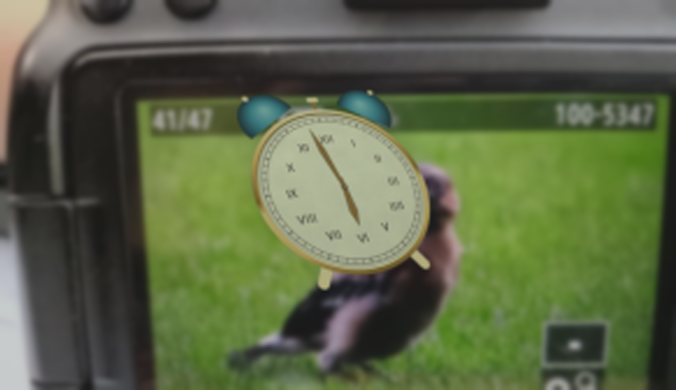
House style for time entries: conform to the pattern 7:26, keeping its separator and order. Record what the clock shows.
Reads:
5:58
